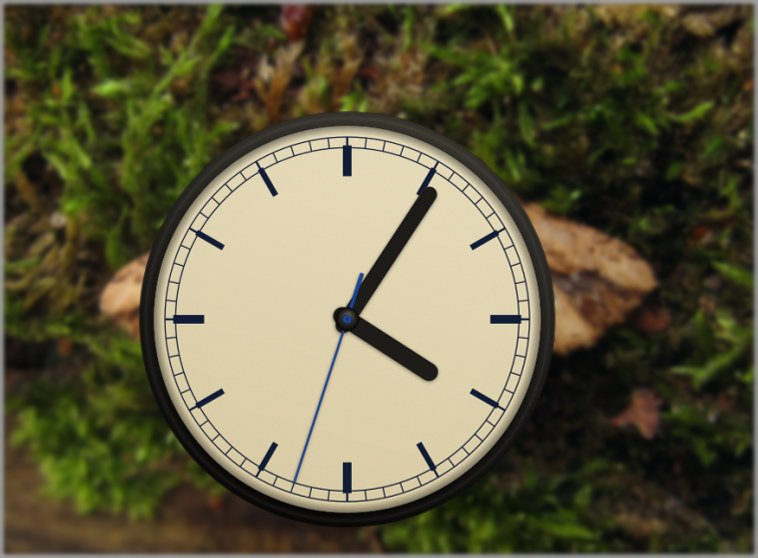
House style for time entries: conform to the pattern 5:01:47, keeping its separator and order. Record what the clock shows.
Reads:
4:05:33
